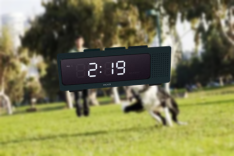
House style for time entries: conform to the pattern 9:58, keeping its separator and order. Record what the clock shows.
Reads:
2:19
